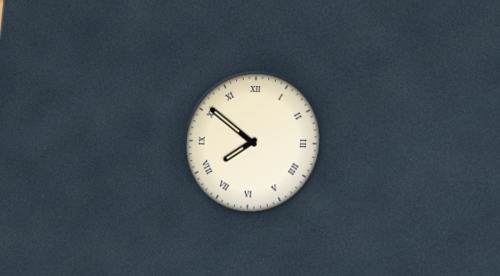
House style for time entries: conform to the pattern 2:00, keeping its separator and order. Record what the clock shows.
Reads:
7:51
